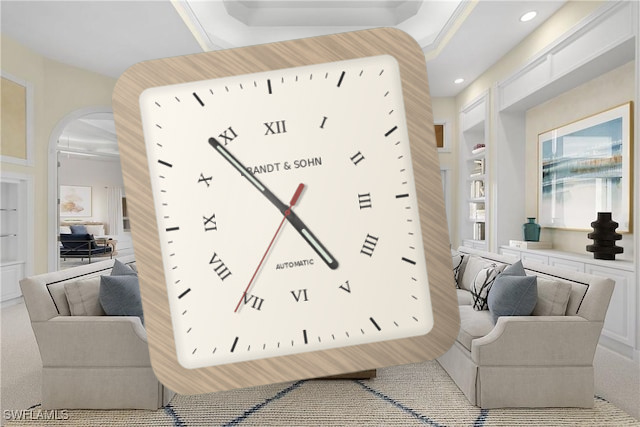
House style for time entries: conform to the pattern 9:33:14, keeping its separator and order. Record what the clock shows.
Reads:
4:53:36
